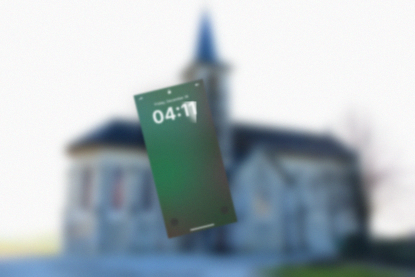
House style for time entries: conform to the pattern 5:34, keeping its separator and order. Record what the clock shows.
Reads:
4:11
